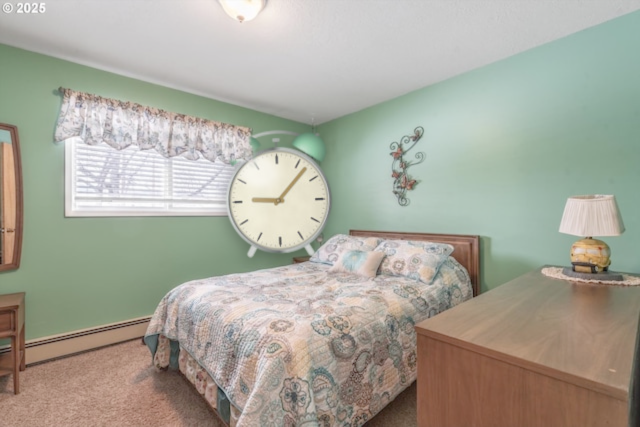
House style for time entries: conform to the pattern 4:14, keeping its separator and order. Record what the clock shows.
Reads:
9:07
